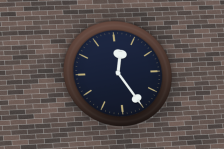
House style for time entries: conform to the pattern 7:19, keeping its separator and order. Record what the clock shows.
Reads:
12:25
